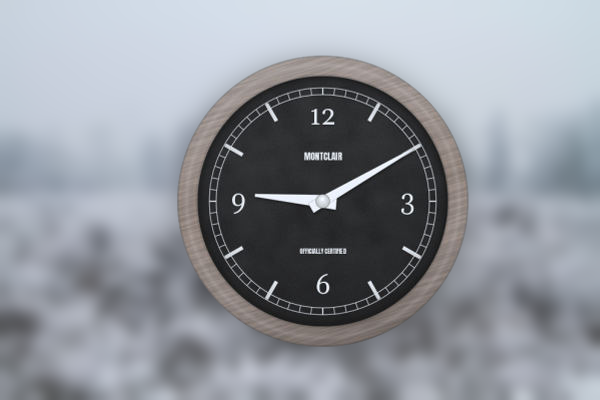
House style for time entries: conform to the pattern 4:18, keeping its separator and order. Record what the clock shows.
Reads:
9:10
